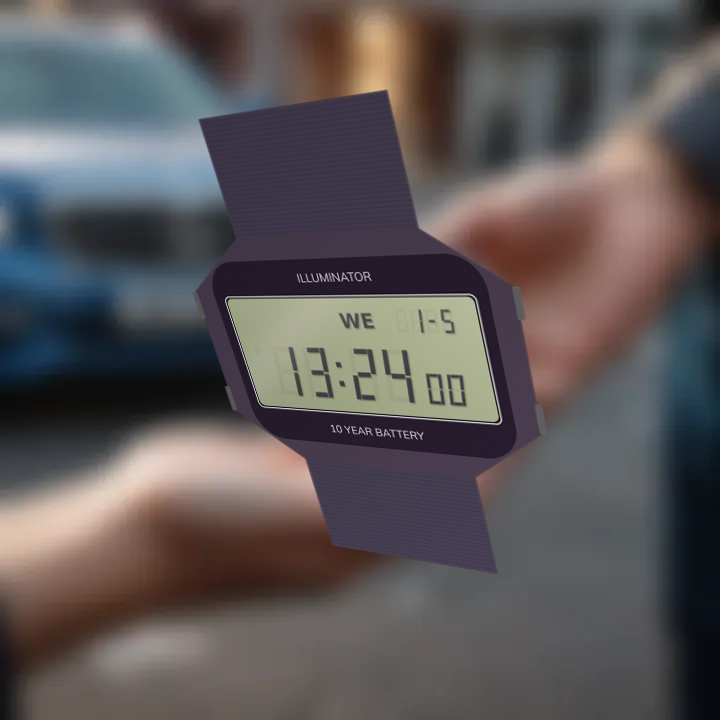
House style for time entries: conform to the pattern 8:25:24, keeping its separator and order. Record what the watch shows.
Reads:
13:24:00
